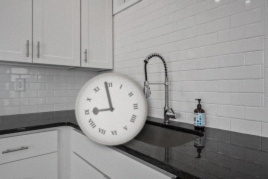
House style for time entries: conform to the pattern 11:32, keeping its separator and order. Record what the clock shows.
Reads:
8:59
